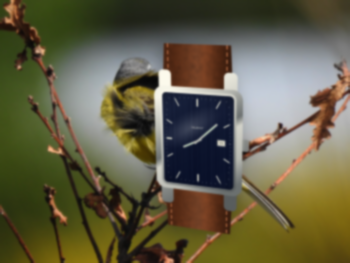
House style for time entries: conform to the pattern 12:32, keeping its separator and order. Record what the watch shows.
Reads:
8:08
